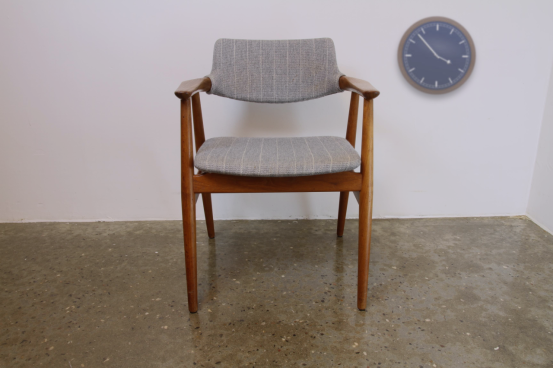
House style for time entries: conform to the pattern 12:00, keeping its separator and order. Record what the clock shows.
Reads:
3:53
